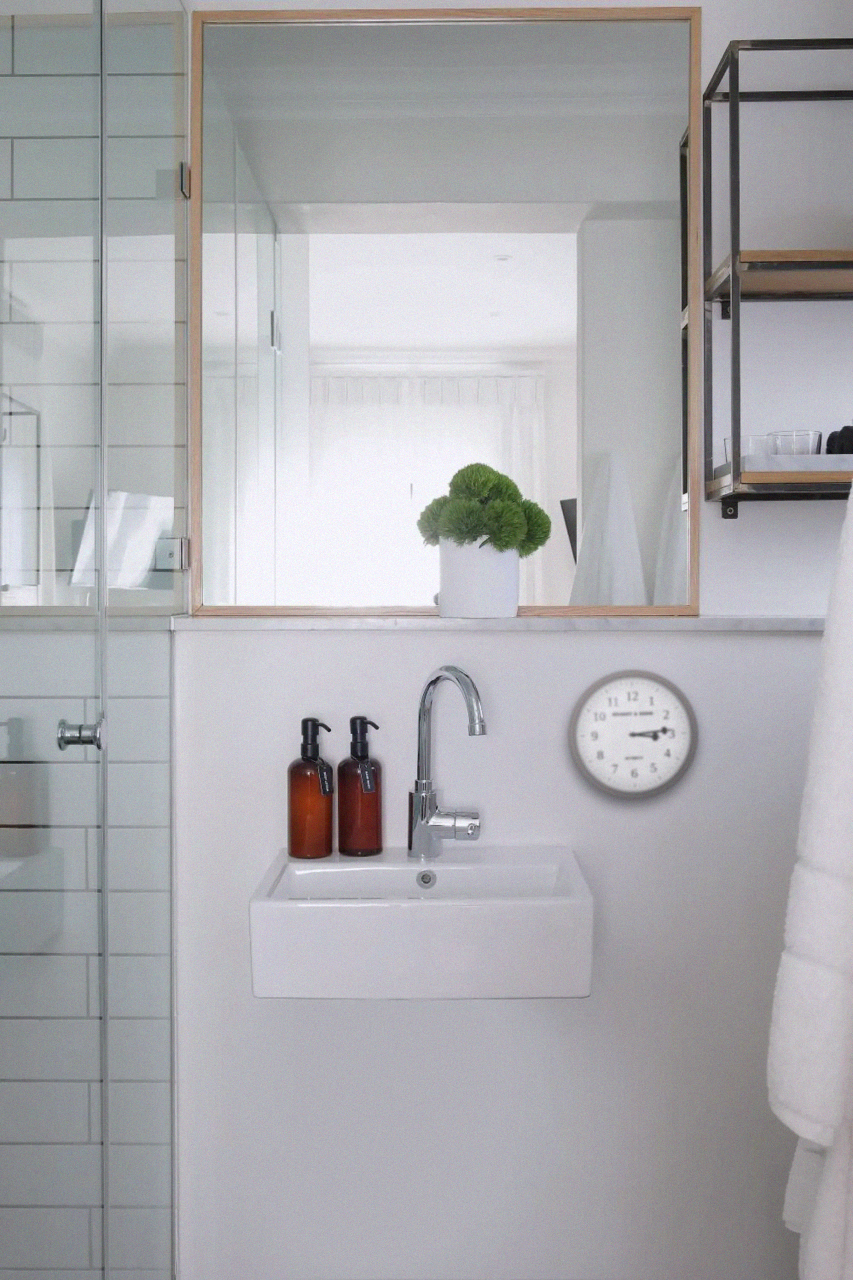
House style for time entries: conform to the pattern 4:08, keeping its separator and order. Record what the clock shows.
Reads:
3:14
